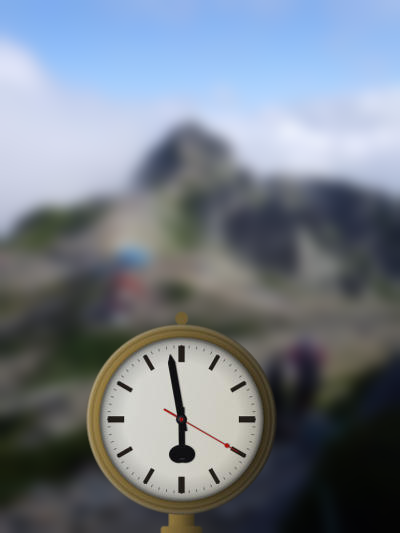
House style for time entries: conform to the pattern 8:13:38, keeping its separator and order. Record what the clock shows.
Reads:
5:58:20
